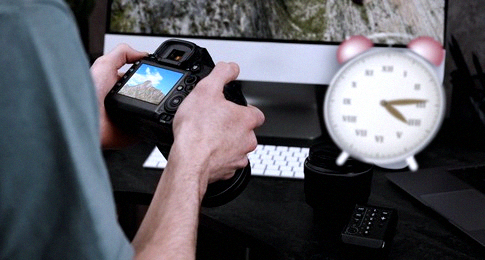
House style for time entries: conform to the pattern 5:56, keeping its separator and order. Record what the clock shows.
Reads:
4:14
